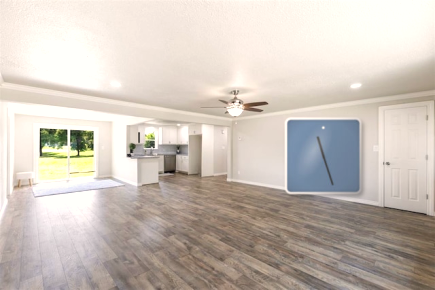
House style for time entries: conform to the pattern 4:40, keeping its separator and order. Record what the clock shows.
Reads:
11:27
